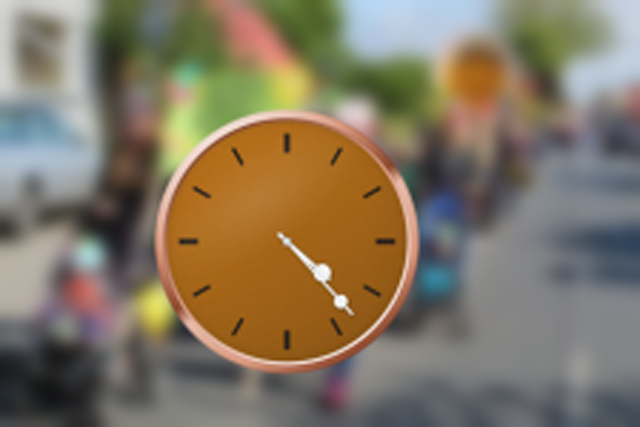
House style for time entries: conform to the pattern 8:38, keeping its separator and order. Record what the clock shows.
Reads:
4:23
